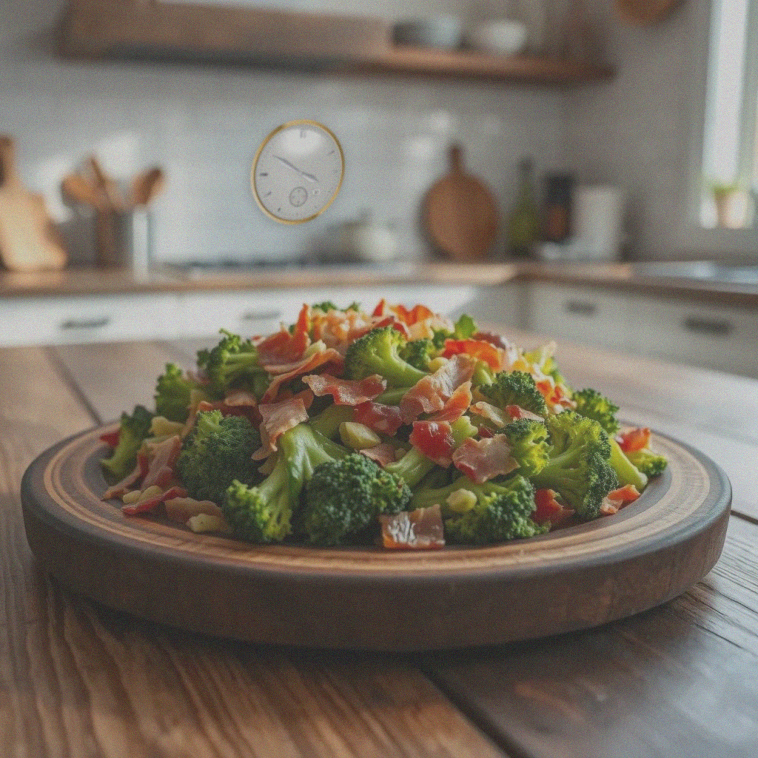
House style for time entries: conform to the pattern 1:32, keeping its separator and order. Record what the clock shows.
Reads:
3:50
